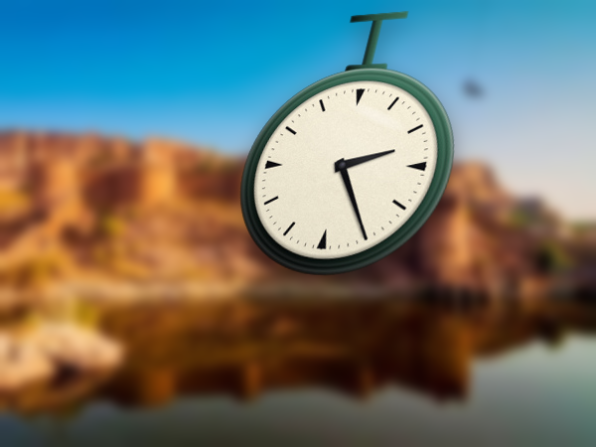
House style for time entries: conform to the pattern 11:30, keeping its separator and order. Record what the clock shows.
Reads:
2:25
